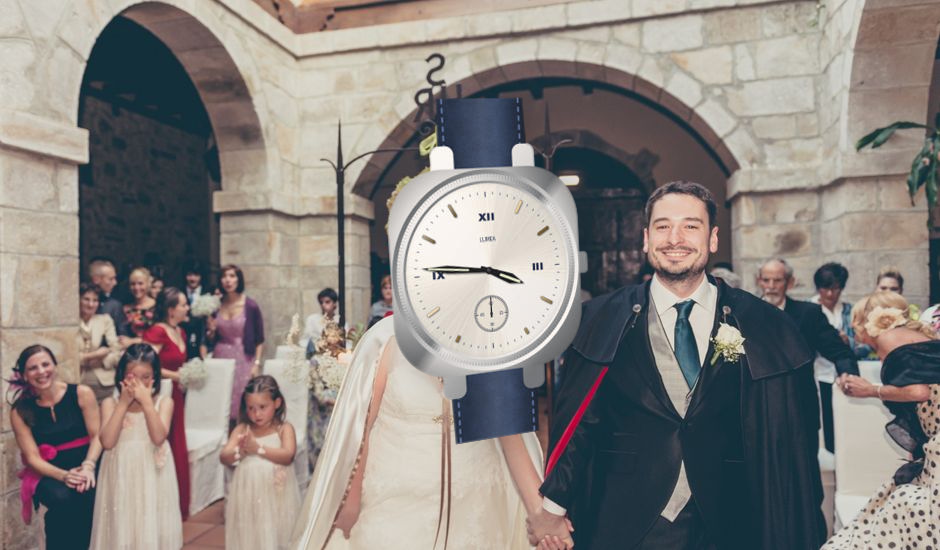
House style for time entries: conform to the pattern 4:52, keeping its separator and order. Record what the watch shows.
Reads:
3:46
